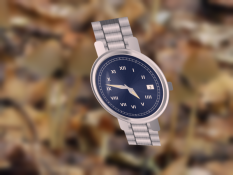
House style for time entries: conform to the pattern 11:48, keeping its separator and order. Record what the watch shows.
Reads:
4:47
